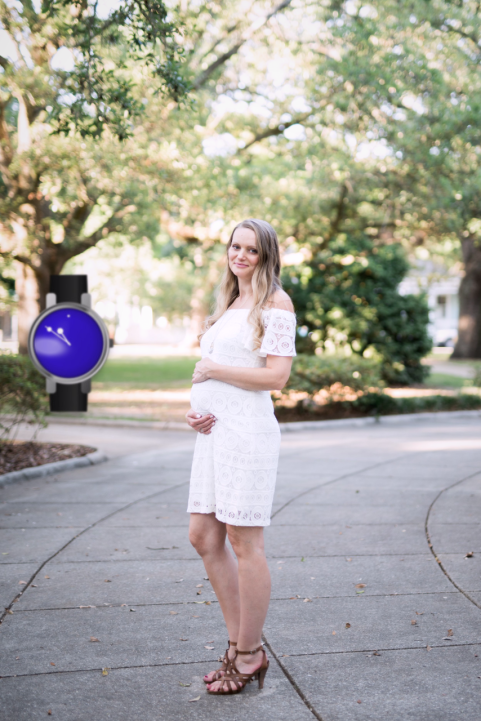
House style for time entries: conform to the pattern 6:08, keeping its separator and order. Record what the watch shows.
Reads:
10:51
